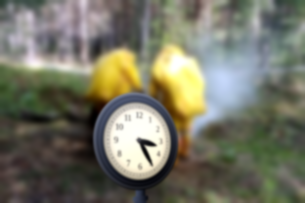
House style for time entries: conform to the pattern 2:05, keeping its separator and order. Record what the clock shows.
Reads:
3:25
